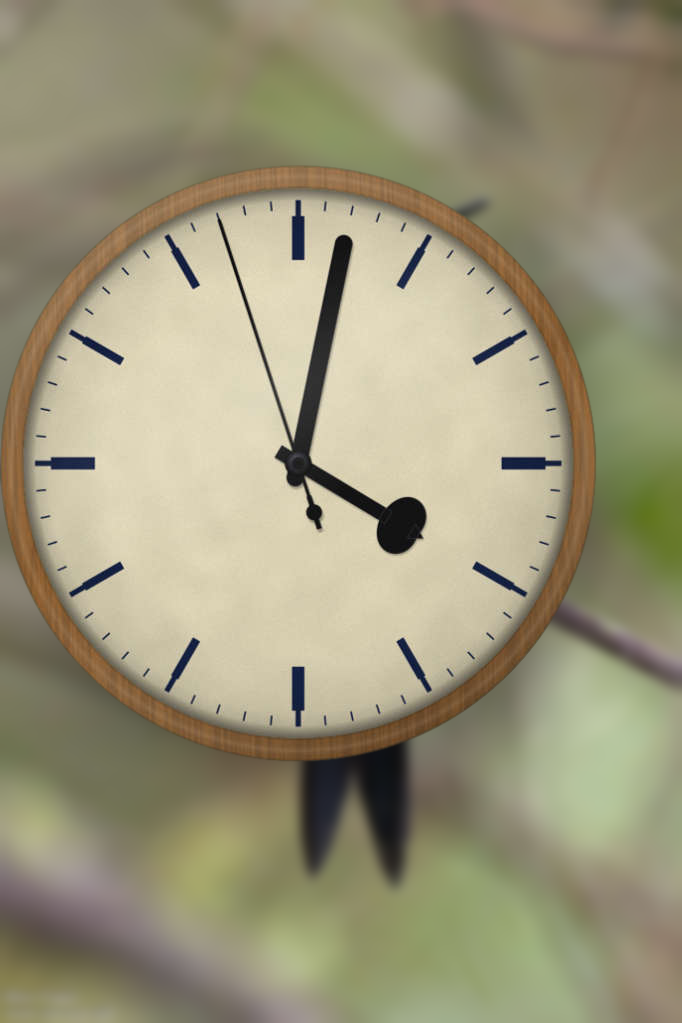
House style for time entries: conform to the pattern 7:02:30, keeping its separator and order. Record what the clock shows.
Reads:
4:01:57
